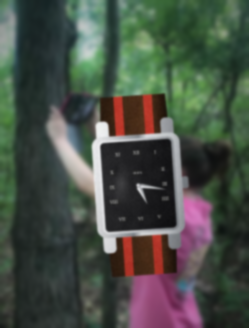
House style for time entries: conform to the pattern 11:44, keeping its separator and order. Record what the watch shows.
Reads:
5:17
